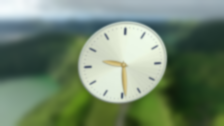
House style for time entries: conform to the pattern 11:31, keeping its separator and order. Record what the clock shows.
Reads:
9:29
